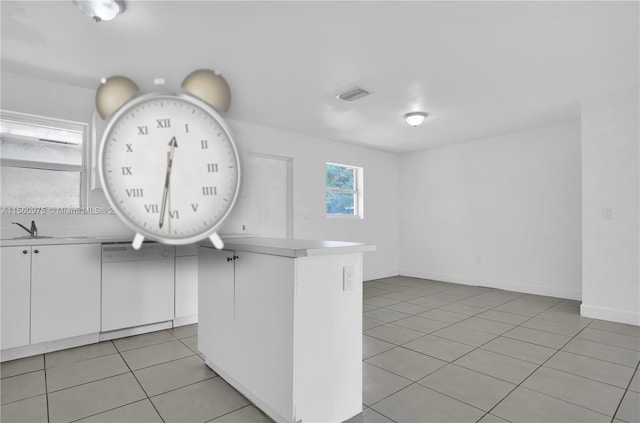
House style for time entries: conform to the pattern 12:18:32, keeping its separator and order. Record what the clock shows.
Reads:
12:32:31
